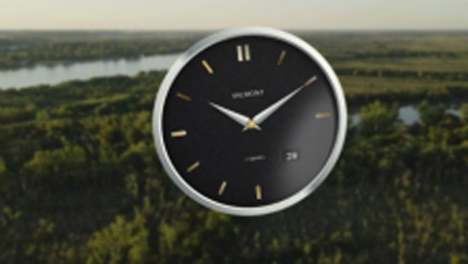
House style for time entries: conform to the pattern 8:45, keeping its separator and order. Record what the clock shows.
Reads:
10:10
